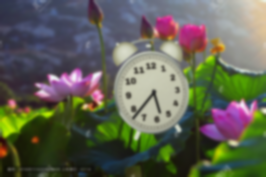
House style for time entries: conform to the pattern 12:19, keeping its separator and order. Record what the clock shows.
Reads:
5:38
